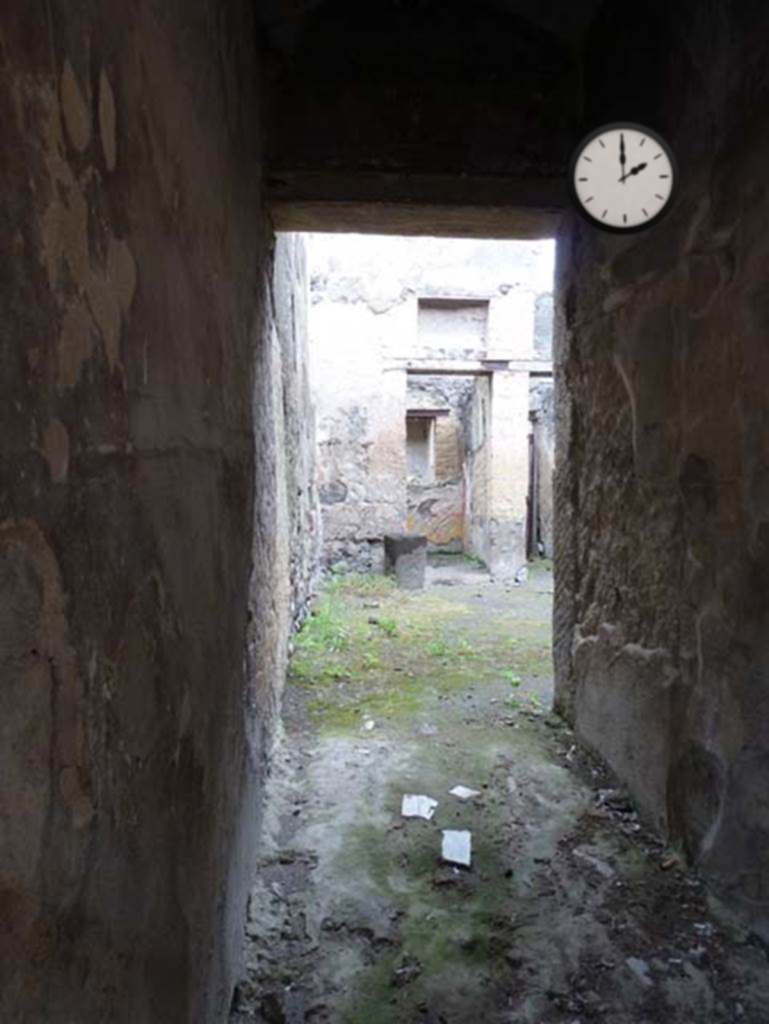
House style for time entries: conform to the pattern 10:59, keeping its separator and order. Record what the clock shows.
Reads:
2:00
